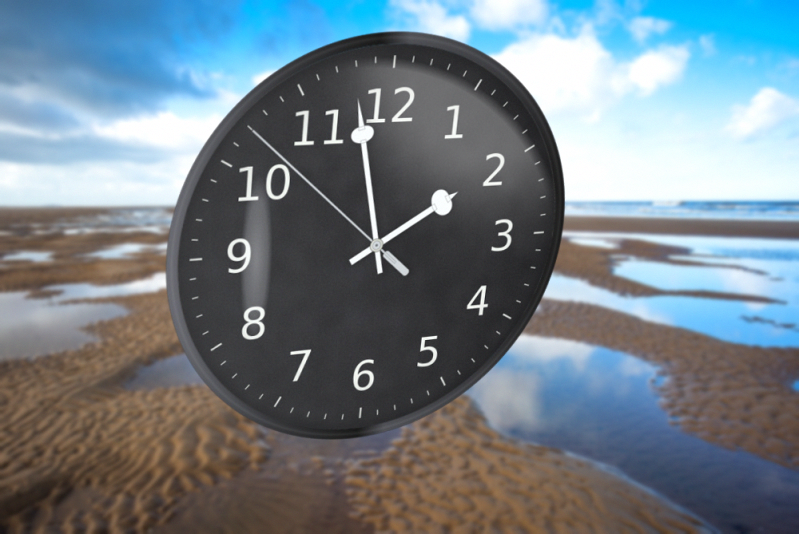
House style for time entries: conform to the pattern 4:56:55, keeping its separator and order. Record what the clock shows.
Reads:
1:57:52
